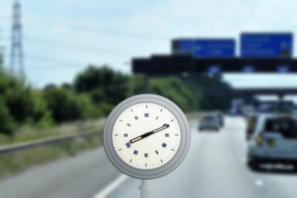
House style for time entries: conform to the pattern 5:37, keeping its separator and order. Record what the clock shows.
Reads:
8:11
